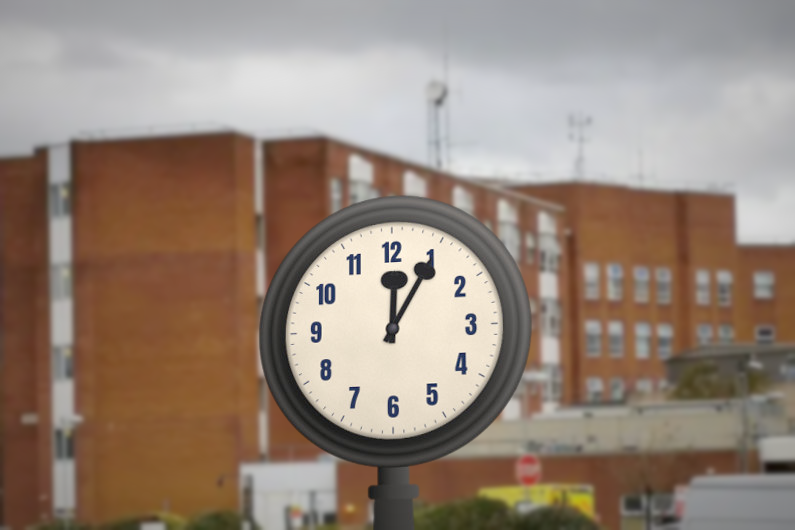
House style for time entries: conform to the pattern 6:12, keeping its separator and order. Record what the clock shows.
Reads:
12:05
